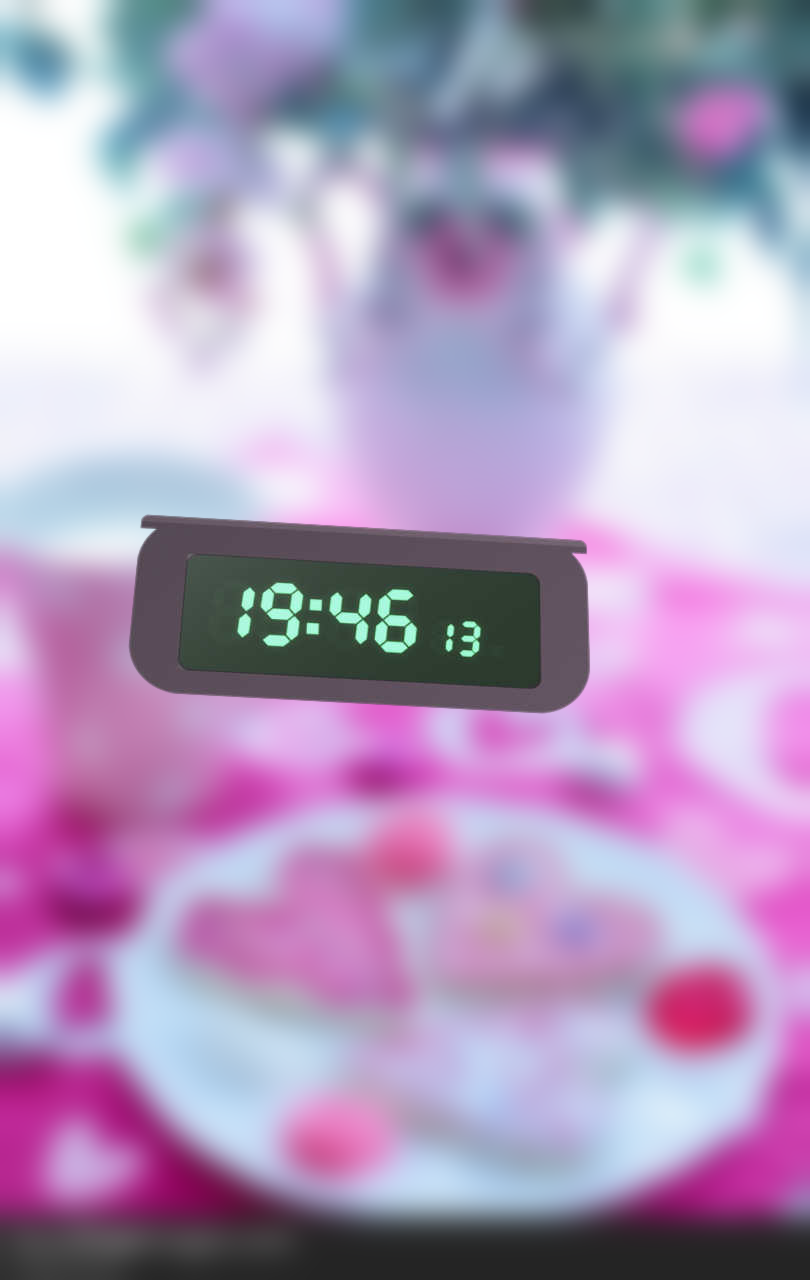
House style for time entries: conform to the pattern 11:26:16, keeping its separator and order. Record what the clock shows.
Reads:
19:46:13
